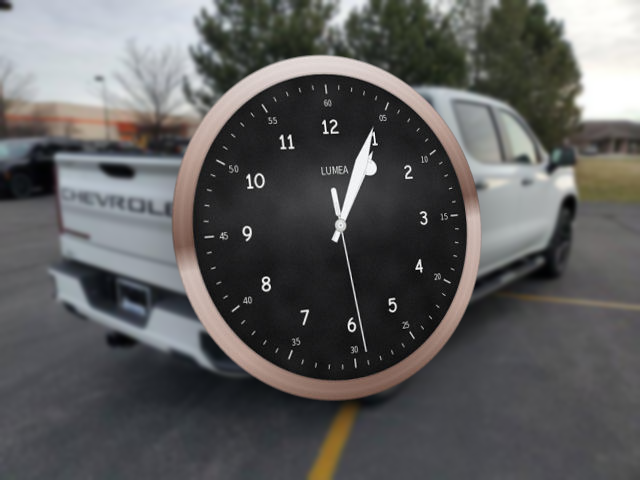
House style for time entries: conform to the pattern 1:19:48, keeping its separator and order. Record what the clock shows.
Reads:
1:04:29
